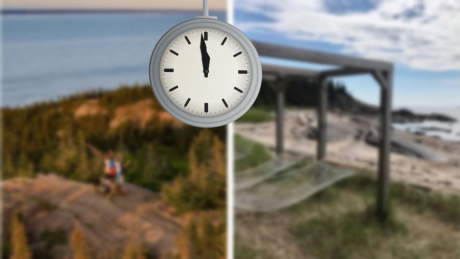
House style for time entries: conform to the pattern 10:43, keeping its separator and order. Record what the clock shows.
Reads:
11:59
